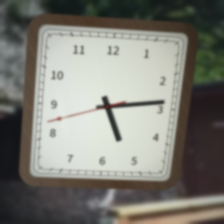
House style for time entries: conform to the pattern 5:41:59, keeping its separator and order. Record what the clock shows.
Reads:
5:13:42
